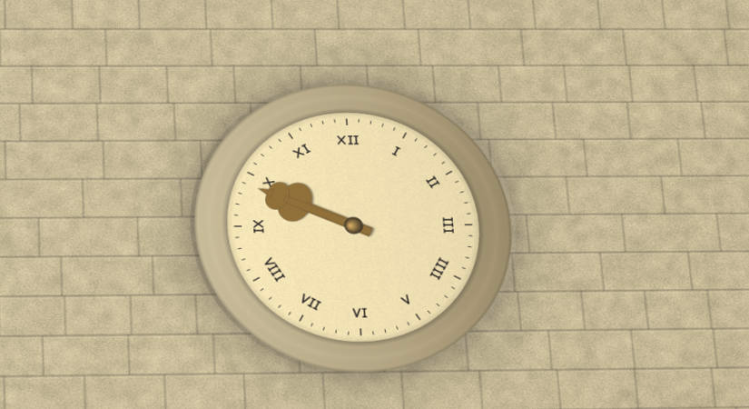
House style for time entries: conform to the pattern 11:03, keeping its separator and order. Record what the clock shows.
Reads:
9:49
